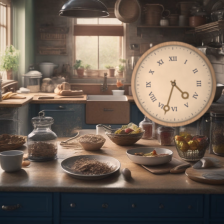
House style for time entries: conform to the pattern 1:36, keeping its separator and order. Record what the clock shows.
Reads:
4:33
